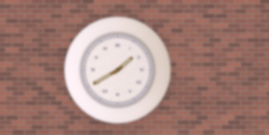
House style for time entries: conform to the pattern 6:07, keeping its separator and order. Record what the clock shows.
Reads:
1:40
